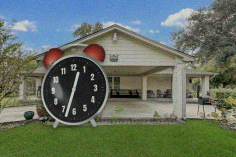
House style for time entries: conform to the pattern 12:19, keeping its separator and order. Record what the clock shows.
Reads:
12:33
